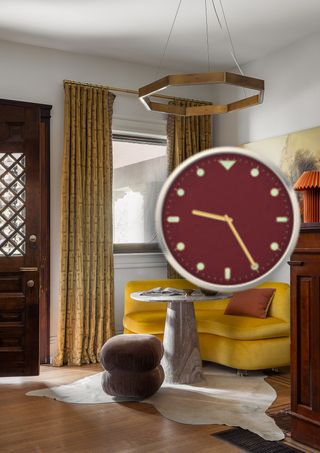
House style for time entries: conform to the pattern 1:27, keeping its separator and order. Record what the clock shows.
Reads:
9:25
